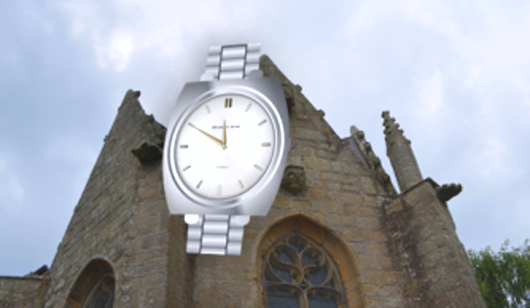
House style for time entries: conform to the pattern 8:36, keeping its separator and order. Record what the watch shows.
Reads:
11:50
